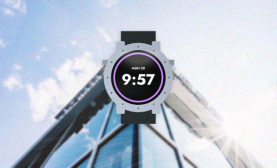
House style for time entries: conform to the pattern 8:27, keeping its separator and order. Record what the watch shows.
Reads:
9:57
